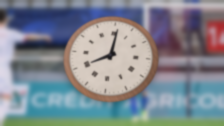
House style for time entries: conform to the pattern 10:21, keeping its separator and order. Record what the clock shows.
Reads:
8:01
